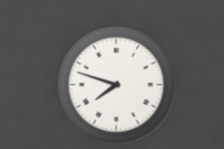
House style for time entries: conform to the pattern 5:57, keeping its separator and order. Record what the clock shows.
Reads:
7:48
